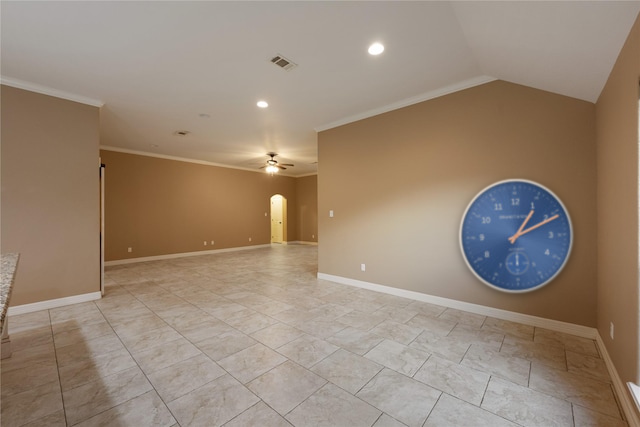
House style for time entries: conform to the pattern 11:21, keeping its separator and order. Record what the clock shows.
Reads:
1:11
